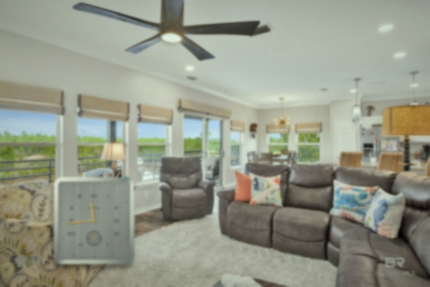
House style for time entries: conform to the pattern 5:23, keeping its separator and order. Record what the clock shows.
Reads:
11:44
